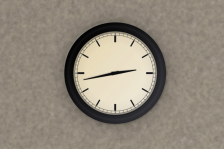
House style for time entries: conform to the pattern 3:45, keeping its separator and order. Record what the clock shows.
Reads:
2:43
